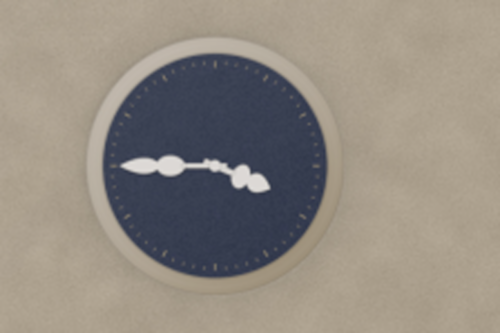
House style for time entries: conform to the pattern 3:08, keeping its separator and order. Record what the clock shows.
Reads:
3:45
